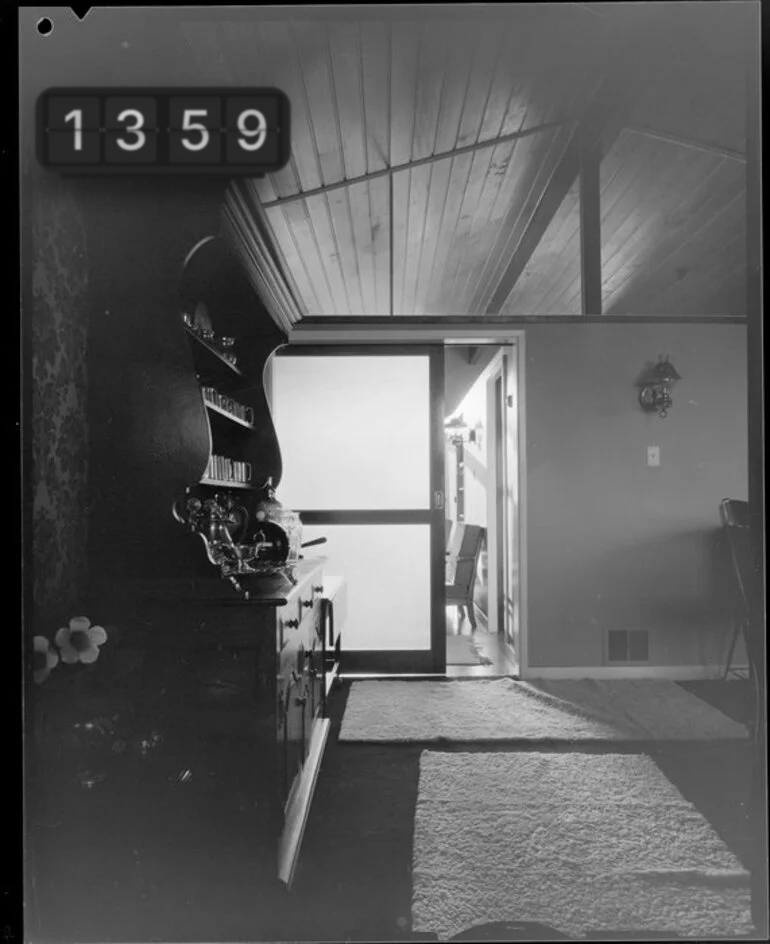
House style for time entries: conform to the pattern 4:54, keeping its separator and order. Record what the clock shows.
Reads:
13:59
